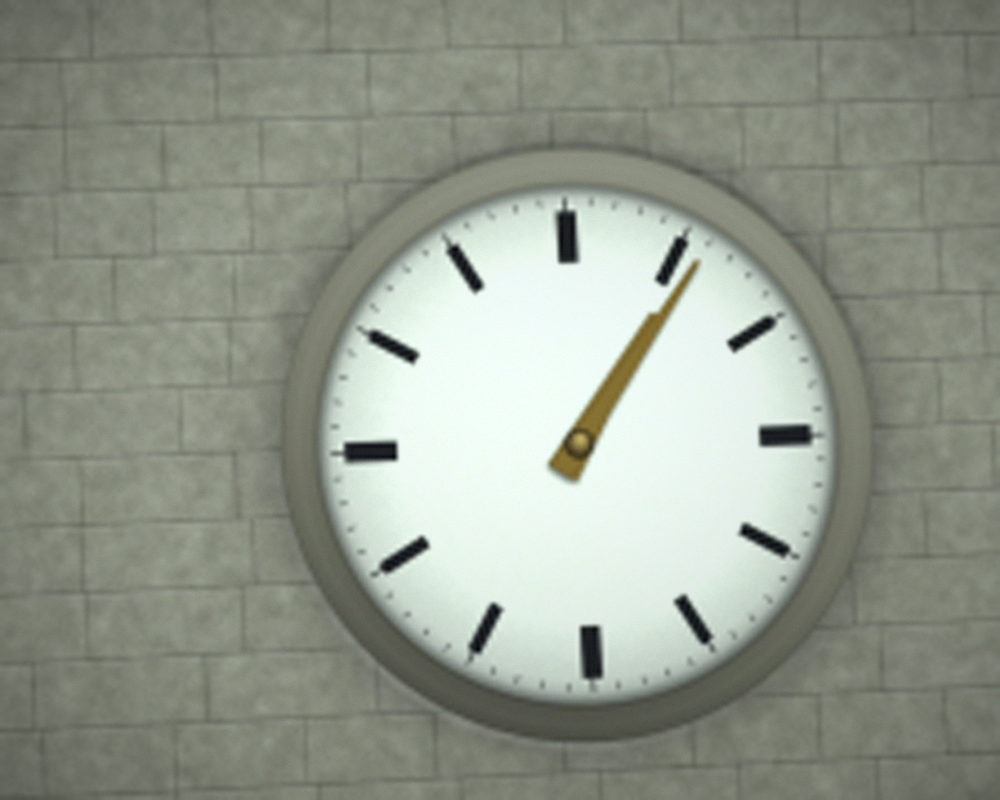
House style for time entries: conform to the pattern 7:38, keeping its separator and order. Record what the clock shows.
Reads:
1:06
